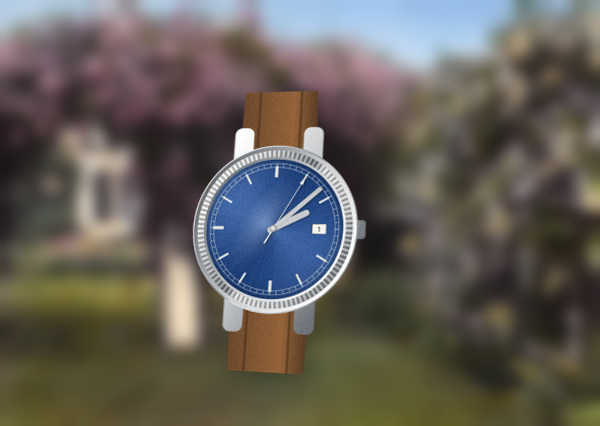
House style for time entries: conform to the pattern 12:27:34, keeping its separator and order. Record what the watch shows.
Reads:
2:08:05
